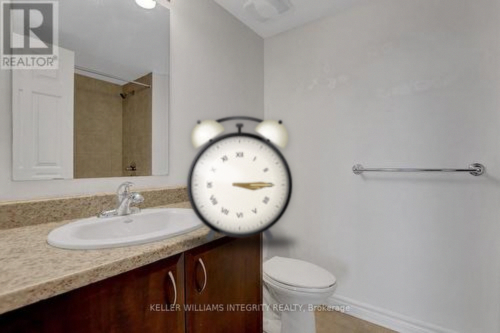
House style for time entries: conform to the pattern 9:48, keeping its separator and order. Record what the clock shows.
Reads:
3:15
